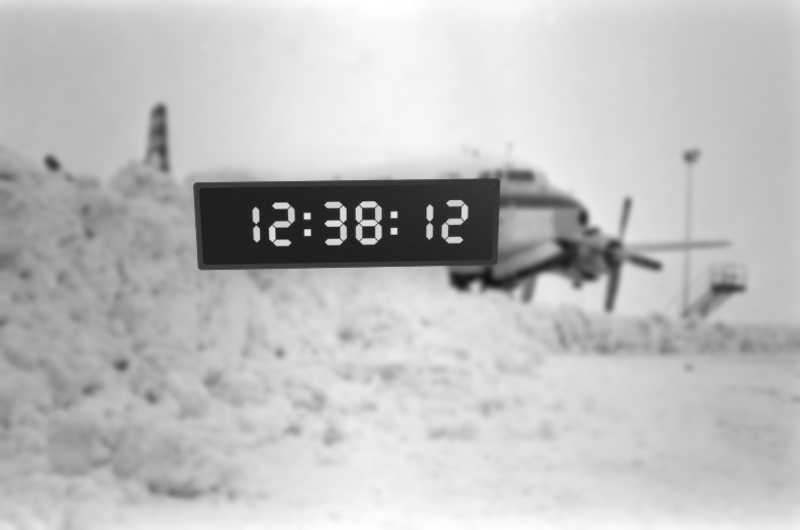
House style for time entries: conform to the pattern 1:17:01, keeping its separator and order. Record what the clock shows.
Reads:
12:38:12
